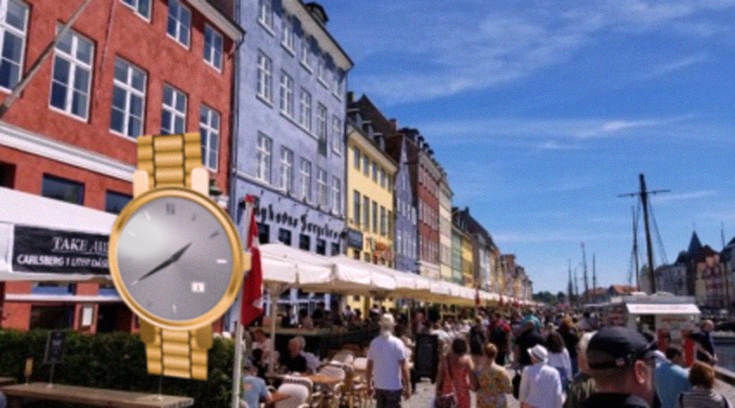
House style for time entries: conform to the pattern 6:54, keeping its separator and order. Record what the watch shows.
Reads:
1:40
